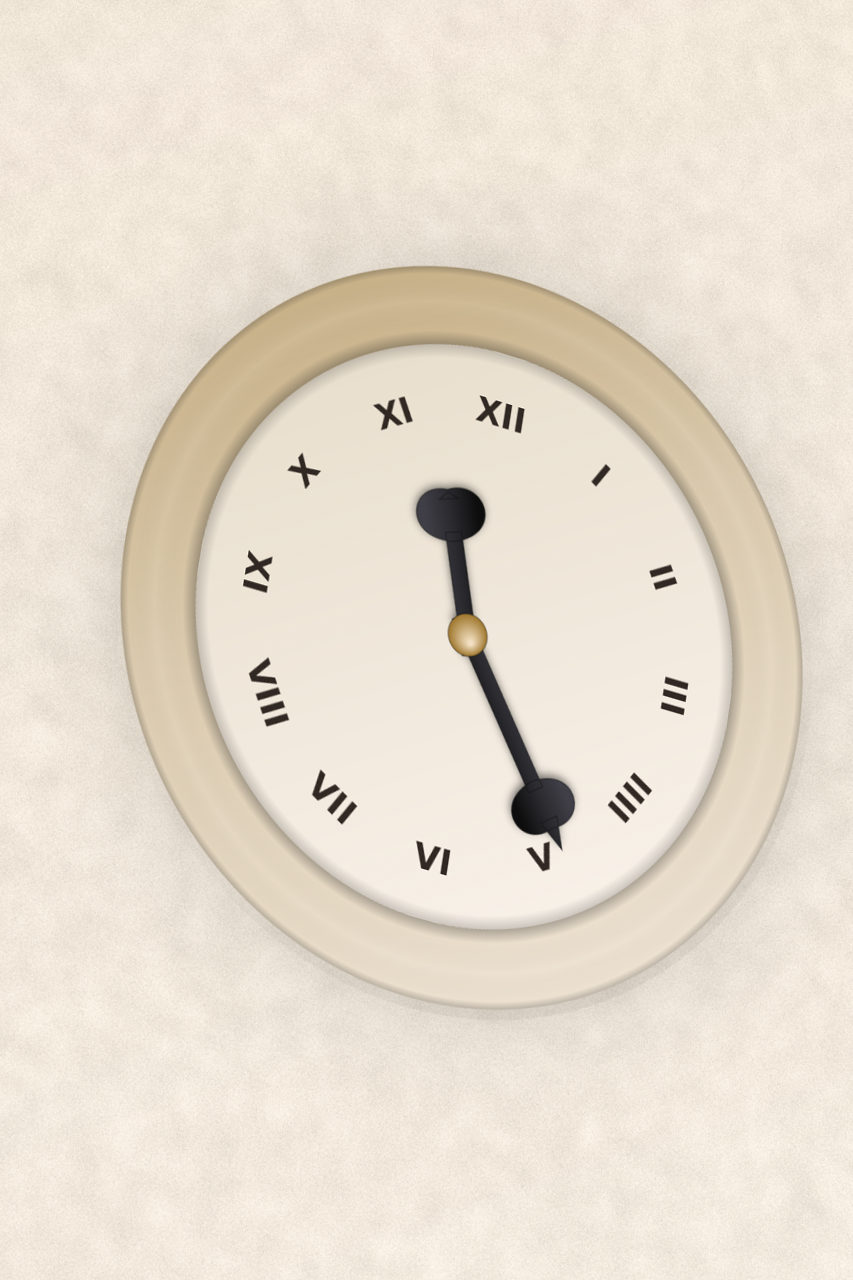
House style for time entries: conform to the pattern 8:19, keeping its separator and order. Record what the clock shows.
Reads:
11:24
